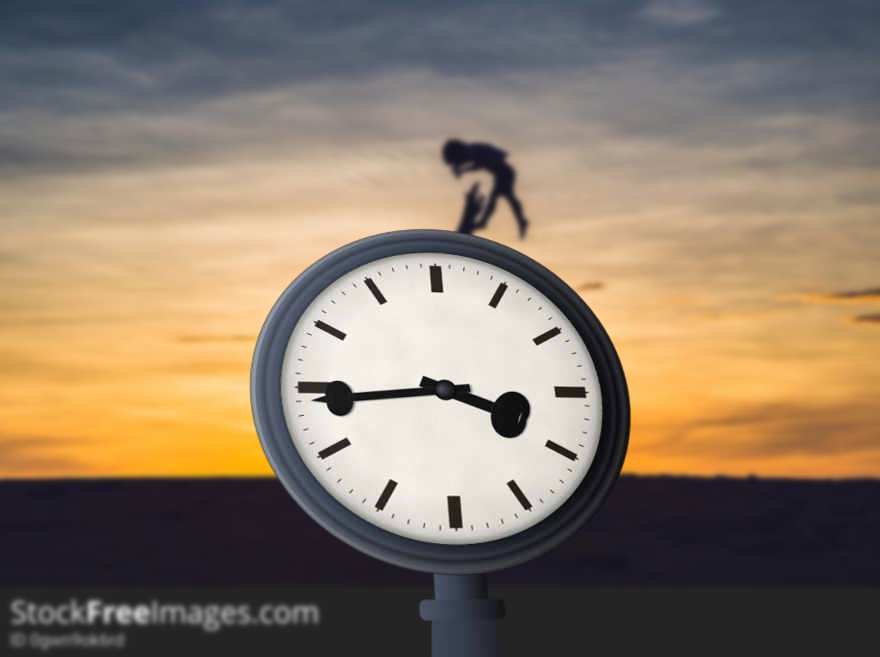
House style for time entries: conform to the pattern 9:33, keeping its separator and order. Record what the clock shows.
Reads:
3:44
